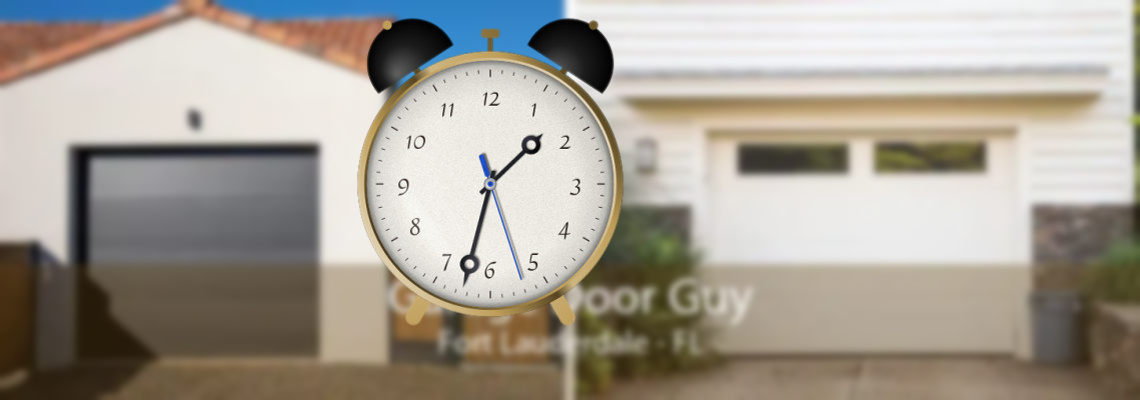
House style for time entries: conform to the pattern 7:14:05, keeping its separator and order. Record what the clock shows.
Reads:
1:32:27
